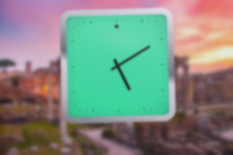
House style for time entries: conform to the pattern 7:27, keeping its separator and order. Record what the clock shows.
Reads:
5:10
